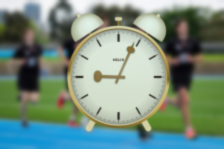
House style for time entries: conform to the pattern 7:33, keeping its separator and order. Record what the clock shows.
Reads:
9:04
